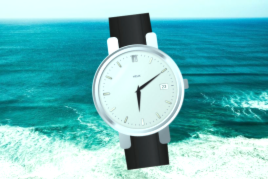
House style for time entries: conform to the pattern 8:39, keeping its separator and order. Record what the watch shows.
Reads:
6:10
